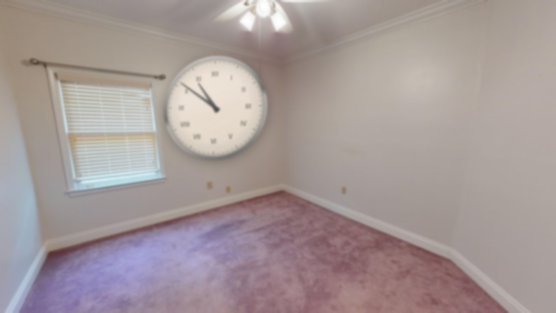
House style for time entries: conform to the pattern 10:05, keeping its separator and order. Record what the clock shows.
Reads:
10:51
